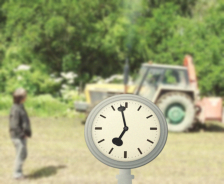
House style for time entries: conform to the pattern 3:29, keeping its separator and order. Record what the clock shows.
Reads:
6:58
